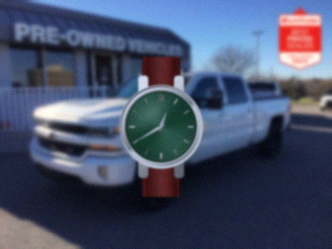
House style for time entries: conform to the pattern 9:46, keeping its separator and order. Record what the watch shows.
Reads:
12:40
